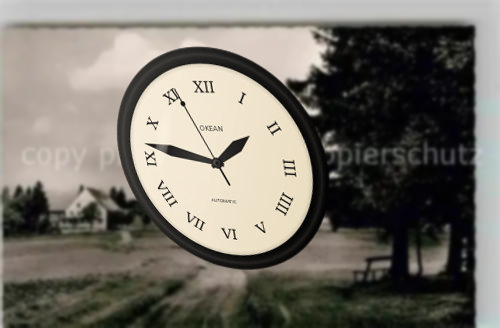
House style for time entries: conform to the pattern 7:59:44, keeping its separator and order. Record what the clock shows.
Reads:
1:46:56
